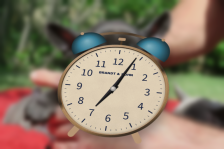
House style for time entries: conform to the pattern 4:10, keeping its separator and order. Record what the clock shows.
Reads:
7:04
